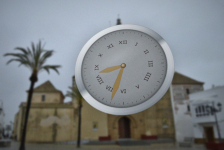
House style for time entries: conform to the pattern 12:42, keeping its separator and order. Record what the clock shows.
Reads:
8:33
